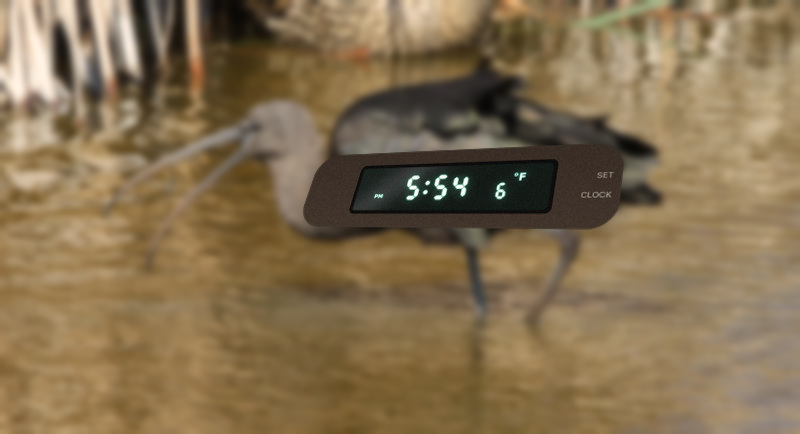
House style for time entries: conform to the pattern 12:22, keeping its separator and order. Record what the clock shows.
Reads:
5:54
